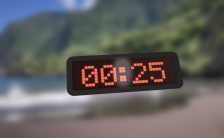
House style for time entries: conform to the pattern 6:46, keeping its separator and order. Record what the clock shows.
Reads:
0:25
